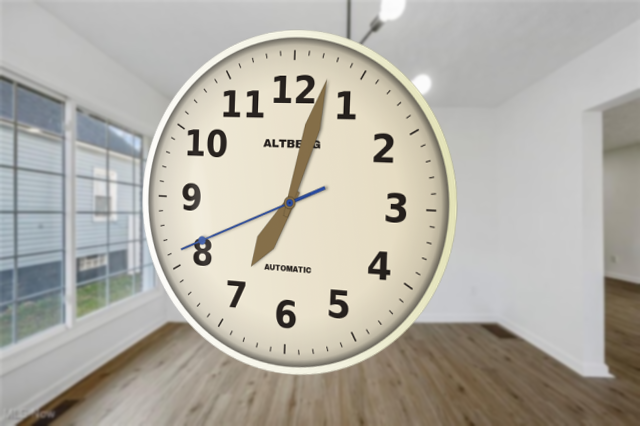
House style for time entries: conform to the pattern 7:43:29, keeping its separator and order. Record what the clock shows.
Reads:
7:02:41
